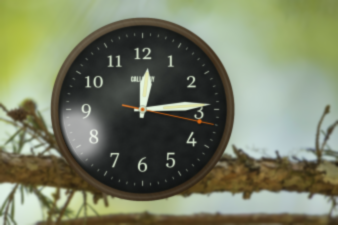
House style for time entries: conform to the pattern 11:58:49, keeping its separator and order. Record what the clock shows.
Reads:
12:14:17
